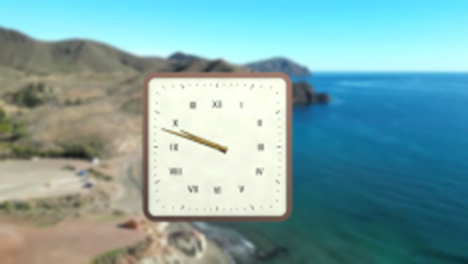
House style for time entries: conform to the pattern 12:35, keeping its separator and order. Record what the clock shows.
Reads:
9:48
